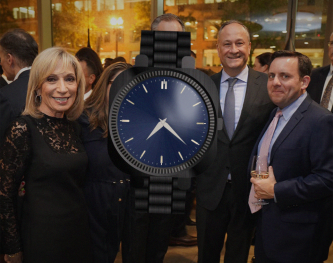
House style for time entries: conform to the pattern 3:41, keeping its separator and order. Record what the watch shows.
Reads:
7:22
